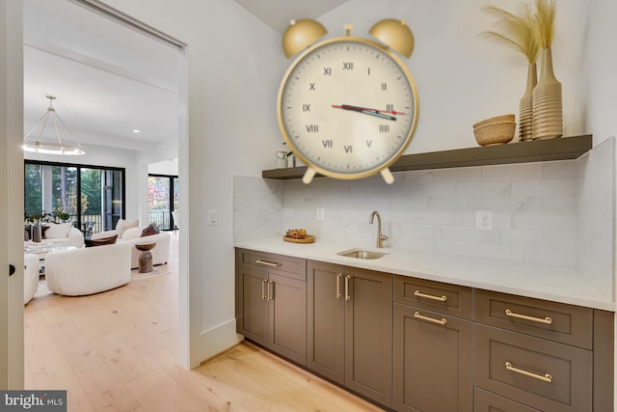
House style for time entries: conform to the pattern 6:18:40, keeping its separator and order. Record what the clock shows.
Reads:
3:17:16
